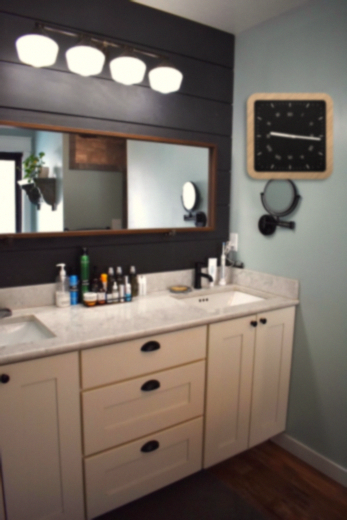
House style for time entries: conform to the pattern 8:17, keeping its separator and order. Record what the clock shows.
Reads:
9:16
